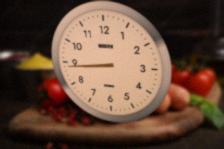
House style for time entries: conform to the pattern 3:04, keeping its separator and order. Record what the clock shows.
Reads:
8:44
